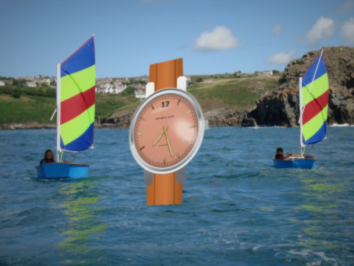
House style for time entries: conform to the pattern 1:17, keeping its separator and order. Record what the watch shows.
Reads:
7:27
